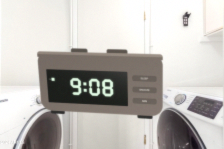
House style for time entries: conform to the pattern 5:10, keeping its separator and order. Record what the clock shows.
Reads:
9:08
